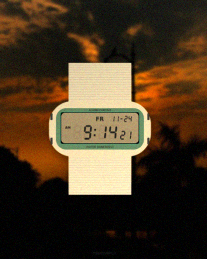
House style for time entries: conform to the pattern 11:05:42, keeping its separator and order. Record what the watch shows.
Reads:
9:14:21
